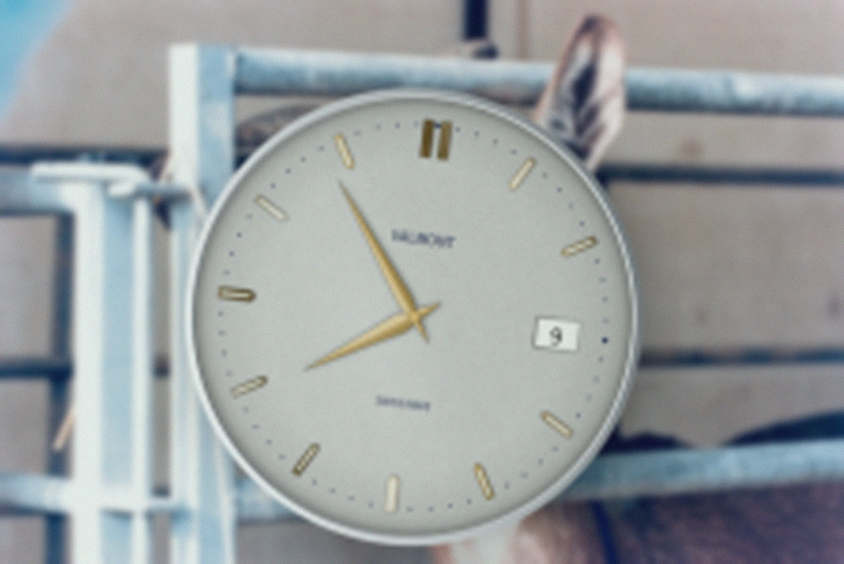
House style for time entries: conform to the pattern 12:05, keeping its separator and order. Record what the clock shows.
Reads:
7:54
